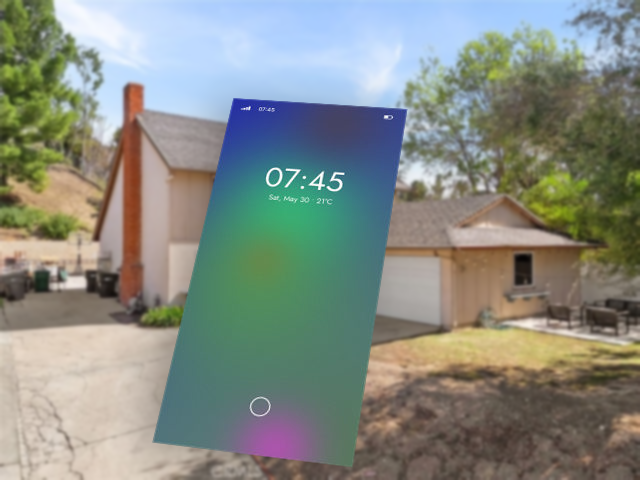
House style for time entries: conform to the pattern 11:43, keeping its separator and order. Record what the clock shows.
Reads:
7:45
